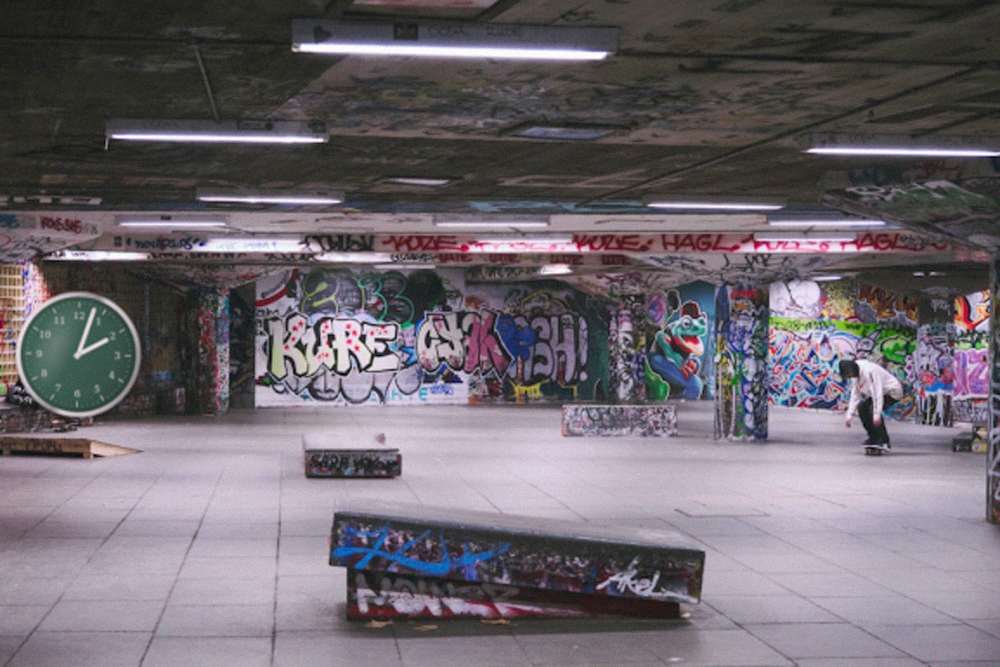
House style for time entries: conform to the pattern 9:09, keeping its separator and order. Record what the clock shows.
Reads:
2:03
